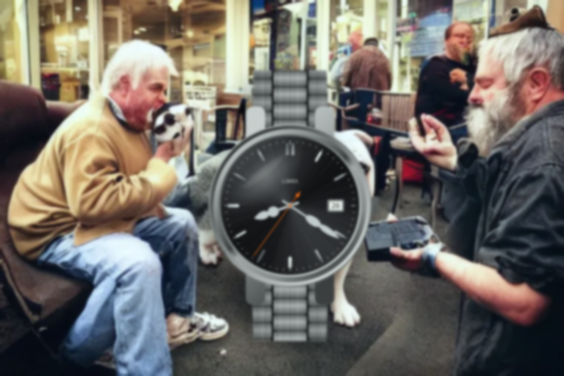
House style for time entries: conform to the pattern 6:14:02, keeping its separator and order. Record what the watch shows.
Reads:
8:20:36
